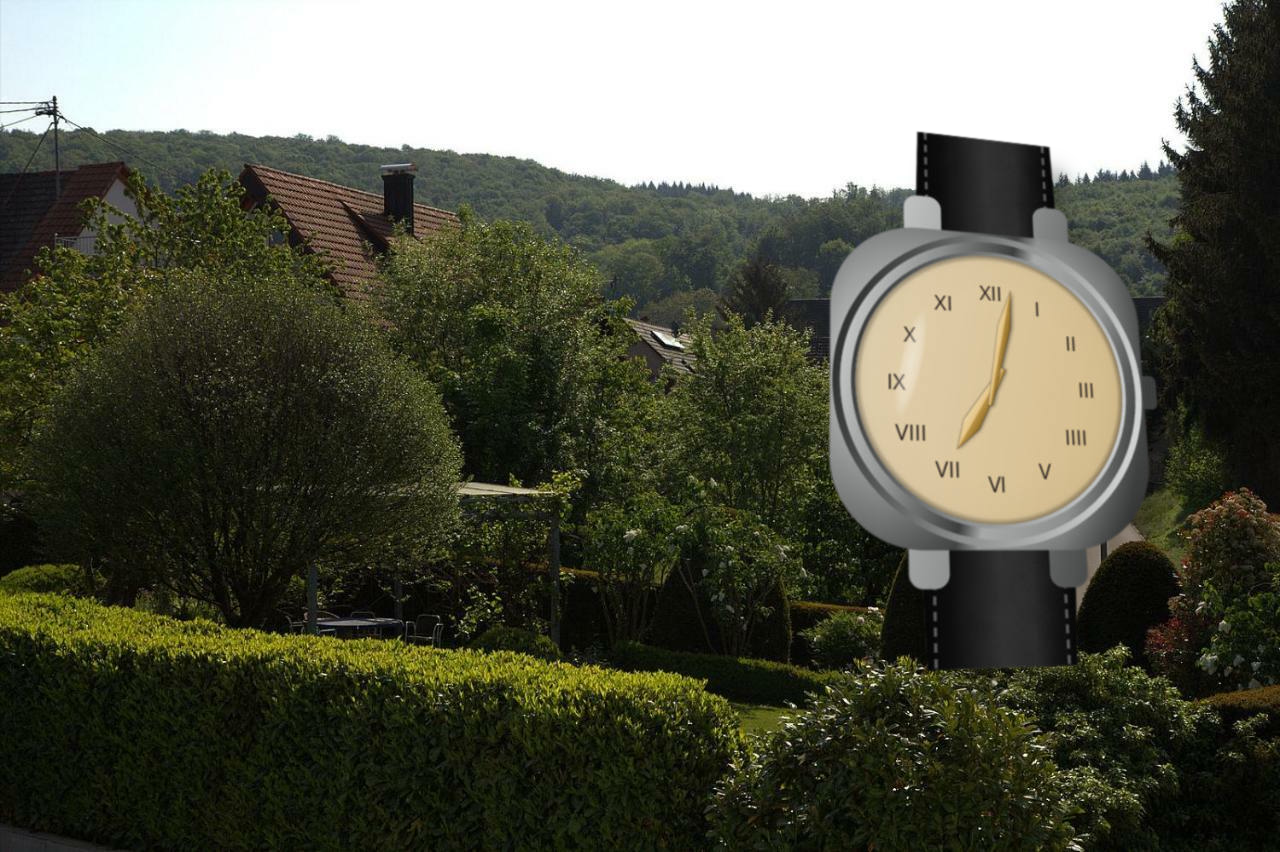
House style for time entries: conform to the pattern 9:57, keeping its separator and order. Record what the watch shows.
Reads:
7:02
